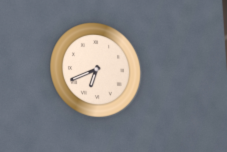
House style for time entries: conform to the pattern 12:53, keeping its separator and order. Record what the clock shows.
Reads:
6:41
